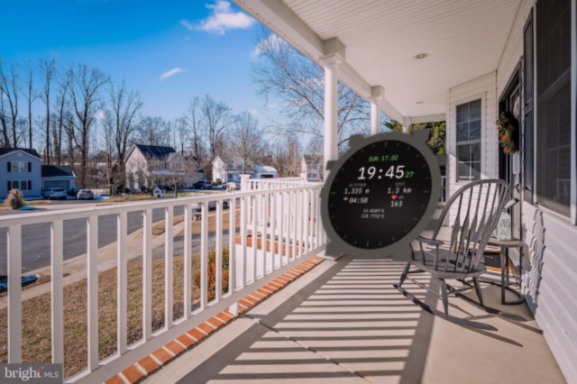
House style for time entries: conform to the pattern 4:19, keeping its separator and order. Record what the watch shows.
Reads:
19:45
